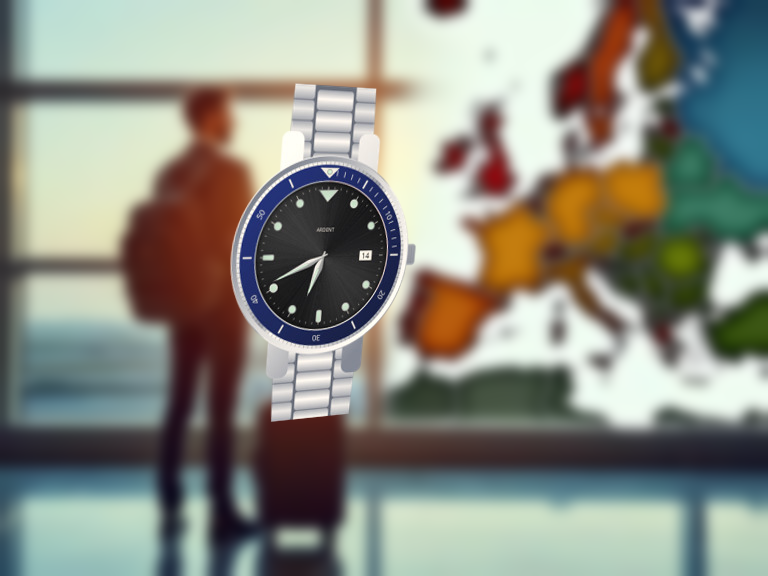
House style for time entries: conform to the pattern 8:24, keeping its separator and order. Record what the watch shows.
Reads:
6:41
